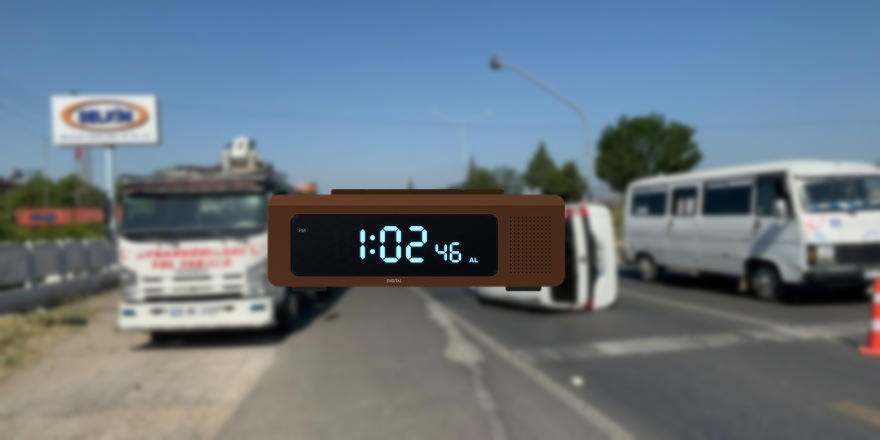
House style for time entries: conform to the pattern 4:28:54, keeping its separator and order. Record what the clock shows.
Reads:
1:02:46
